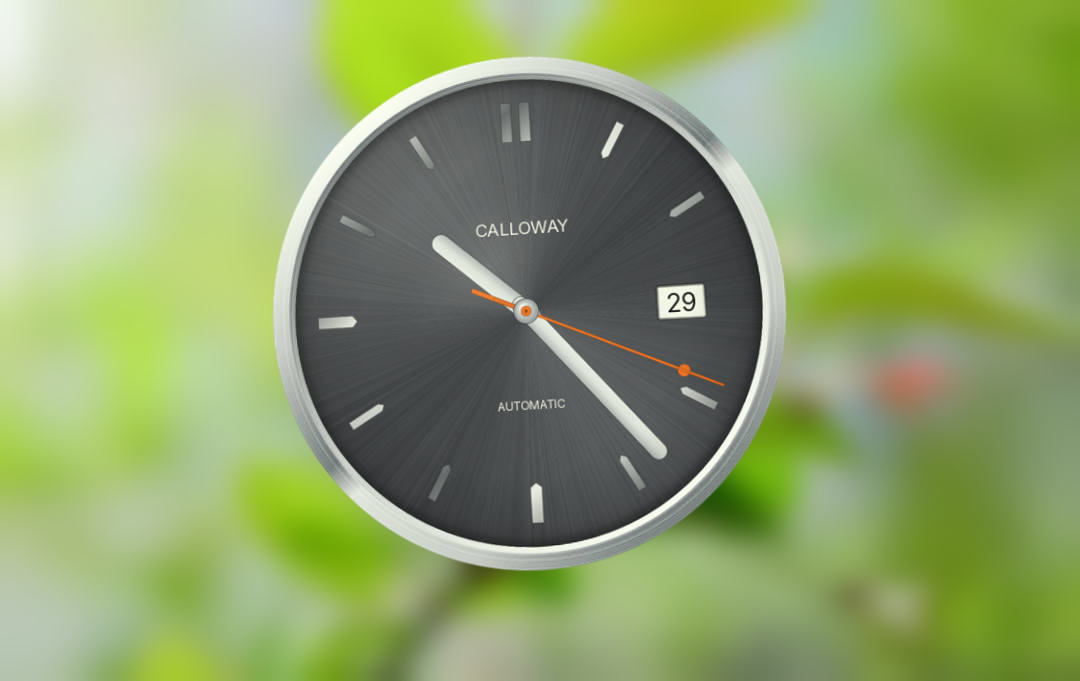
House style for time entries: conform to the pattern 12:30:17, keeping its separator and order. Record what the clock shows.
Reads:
10:23:19
